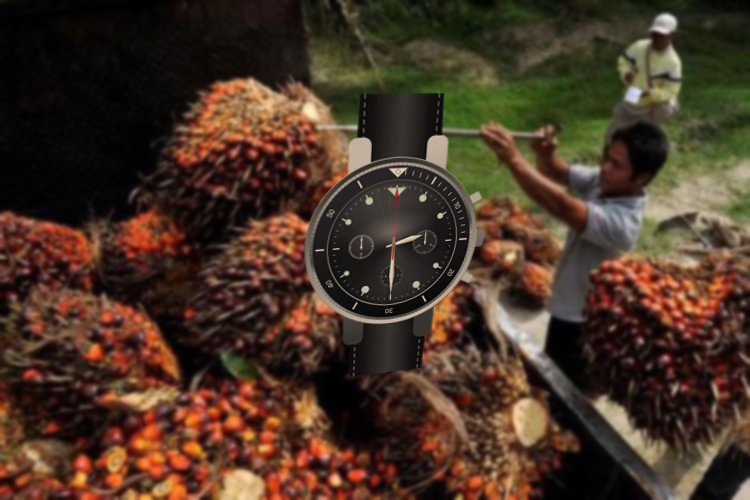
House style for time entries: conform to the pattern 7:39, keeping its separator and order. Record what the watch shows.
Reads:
2:30
